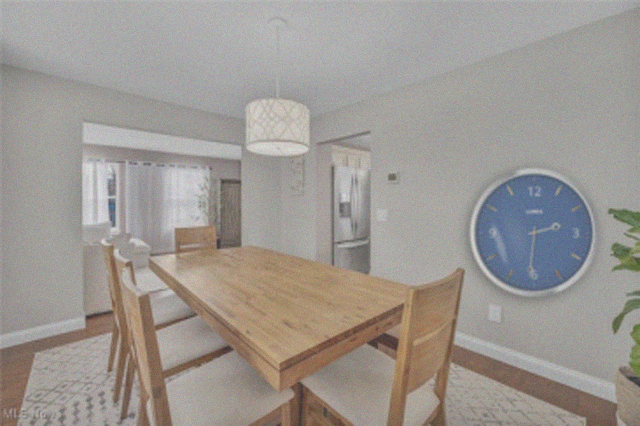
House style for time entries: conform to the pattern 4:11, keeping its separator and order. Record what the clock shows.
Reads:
2:31
